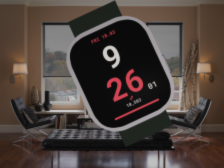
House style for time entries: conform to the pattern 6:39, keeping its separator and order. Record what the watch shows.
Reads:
9:26
